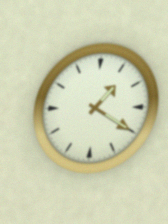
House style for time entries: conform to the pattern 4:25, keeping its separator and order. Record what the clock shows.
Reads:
1:20
